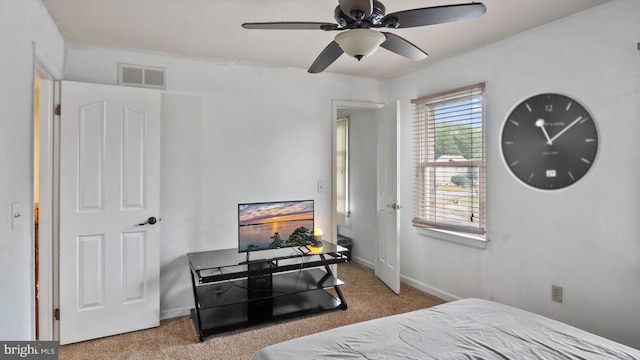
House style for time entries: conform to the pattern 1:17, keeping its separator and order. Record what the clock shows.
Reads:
11:09
